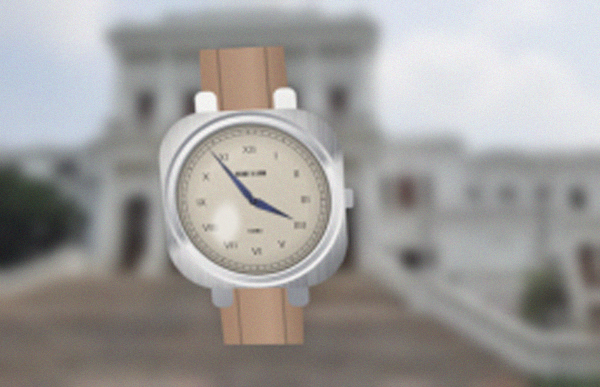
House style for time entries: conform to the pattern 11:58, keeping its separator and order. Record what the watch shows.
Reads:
3:54
